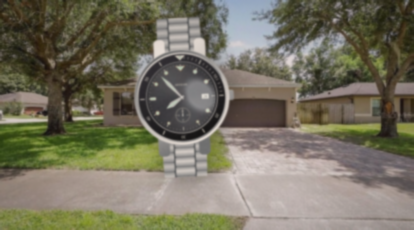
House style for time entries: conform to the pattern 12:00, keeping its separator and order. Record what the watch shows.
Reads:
7:53
